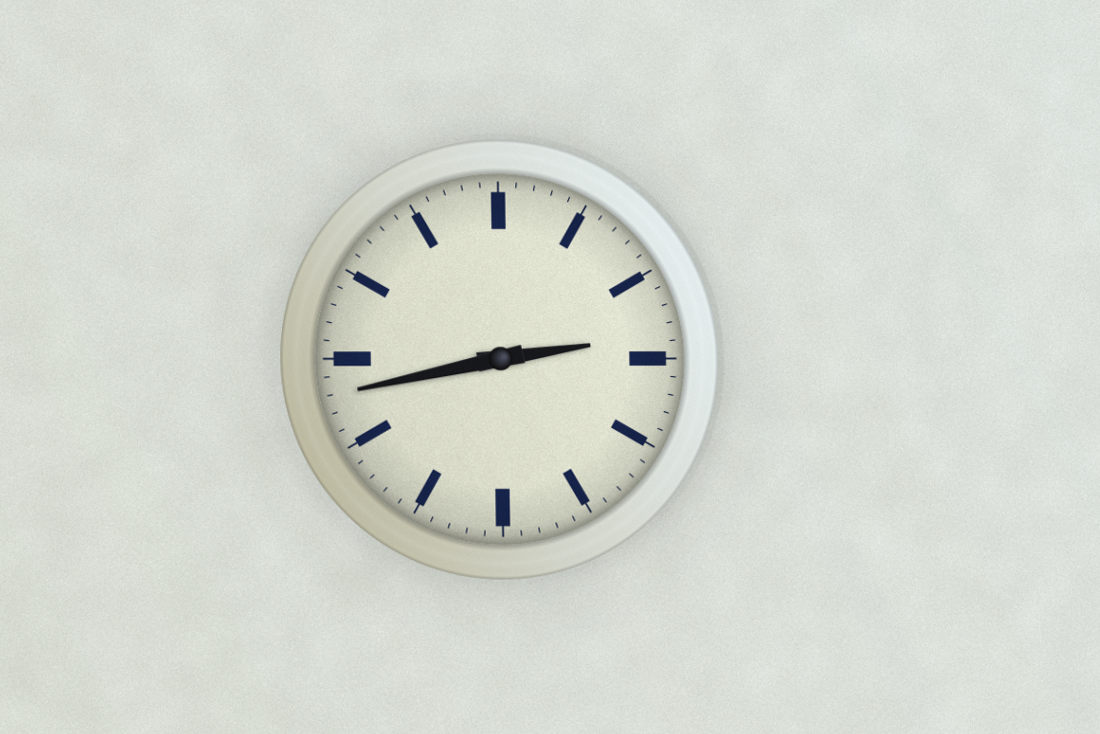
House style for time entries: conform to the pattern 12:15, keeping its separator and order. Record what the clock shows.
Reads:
2:43
